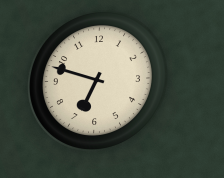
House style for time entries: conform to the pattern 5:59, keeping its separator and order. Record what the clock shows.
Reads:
6:48
